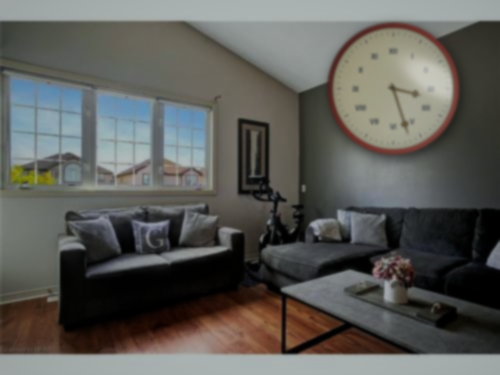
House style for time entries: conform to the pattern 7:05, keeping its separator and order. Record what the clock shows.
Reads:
3:27
